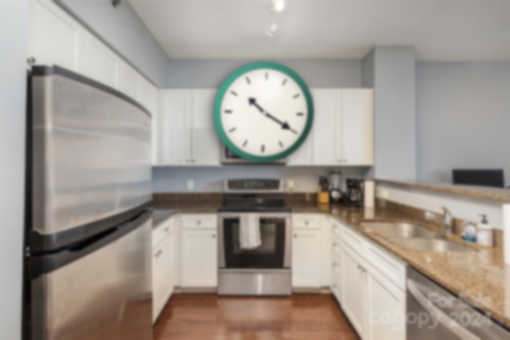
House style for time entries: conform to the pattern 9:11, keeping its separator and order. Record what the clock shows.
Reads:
10:20
